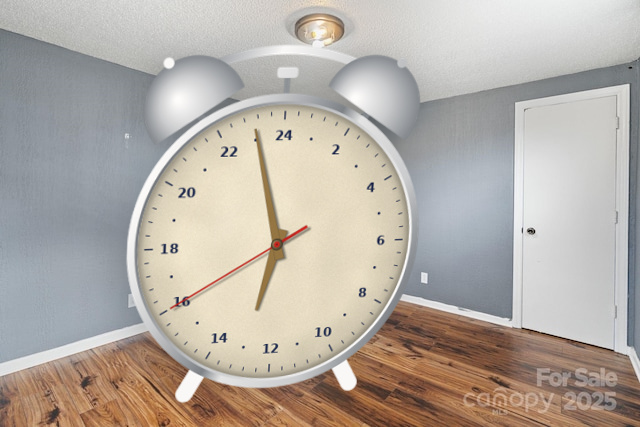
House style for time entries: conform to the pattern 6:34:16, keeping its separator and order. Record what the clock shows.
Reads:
12:57:40
